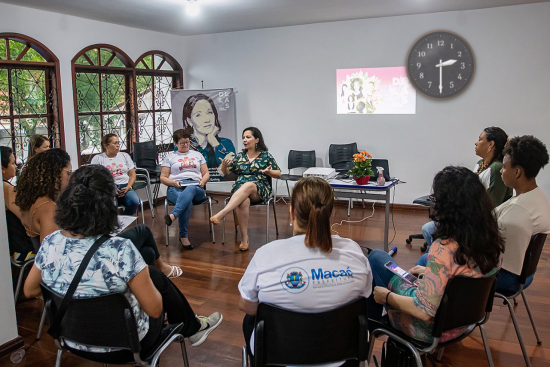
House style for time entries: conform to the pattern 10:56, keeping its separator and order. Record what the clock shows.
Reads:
2:30
